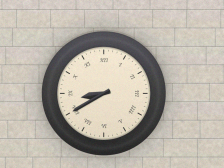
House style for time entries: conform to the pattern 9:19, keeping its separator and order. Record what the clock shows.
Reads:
8:40
